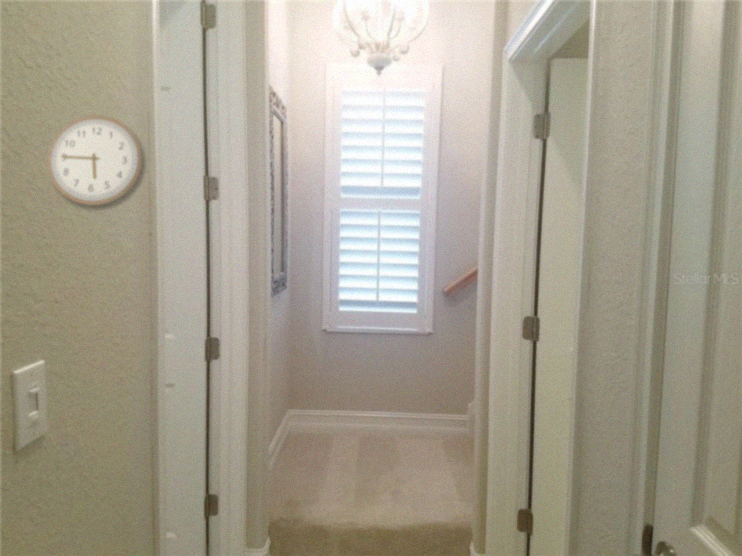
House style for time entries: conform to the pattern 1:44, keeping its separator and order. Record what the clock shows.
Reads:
5:45
